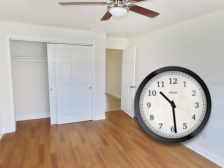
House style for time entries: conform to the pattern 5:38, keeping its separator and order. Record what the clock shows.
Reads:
10:29
